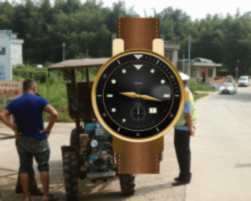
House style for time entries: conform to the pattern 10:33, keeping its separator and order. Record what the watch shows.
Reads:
9:17
